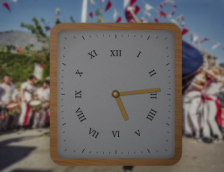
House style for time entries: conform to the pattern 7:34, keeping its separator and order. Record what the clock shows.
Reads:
5:14
